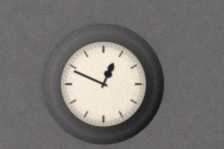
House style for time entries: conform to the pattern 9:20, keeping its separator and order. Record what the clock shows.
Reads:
12:49
